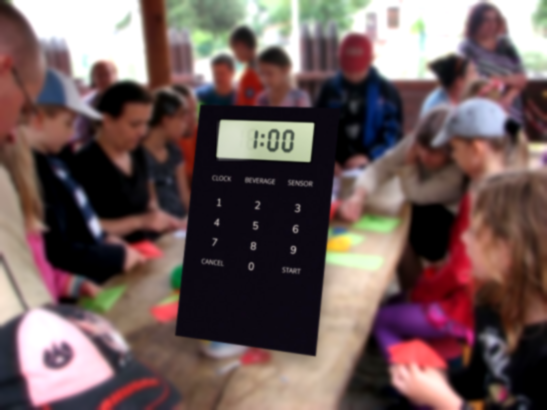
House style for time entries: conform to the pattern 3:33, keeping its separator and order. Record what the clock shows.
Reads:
1:00
